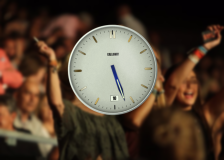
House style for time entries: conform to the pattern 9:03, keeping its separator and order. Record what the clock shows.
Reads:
5:27
